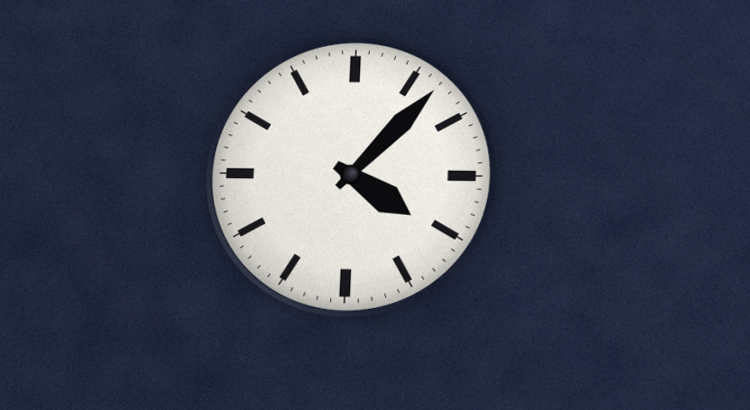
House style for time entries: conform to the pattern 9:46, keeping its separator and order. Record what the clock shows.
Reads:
4:07
